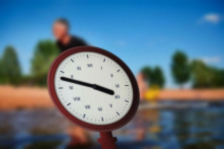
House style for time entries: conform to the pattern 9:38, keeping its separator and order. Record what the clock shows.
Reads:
3:48
